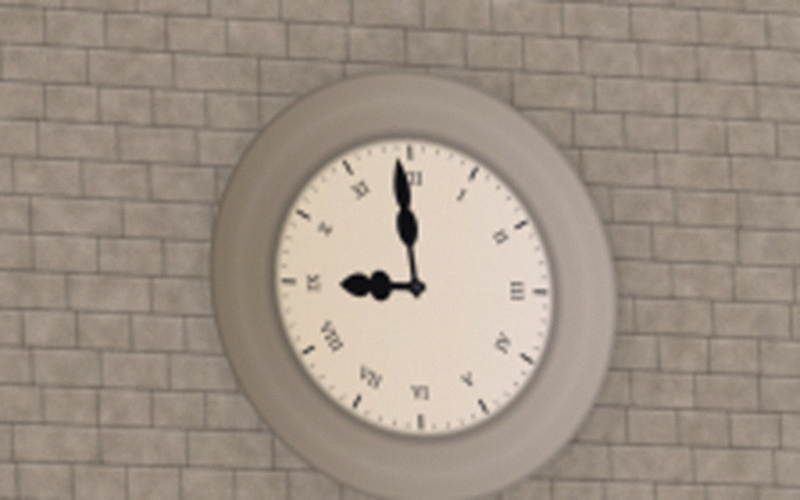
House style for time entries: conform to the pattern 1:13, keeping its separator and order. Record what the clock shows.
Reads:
8:59
